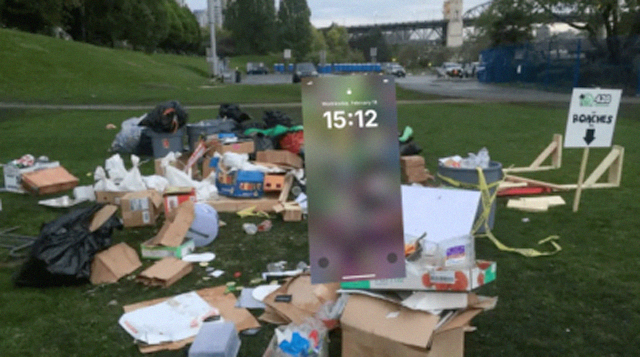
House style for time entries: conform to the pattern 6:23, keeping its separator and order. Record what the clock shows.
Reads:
15:12
